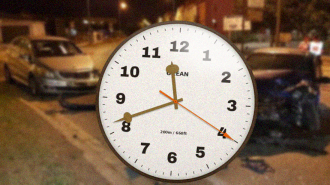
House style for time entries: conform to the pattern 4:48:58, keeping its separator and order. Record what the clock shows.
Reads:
11:41:20
